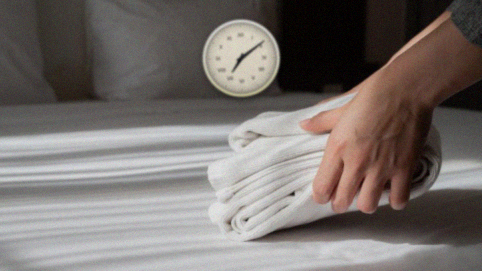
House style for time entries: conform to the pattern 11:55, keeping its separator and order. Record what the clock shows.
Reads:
7:09
